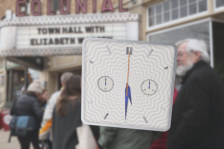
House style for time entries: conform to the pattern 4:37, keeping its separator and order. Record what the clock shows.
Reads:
5:30
